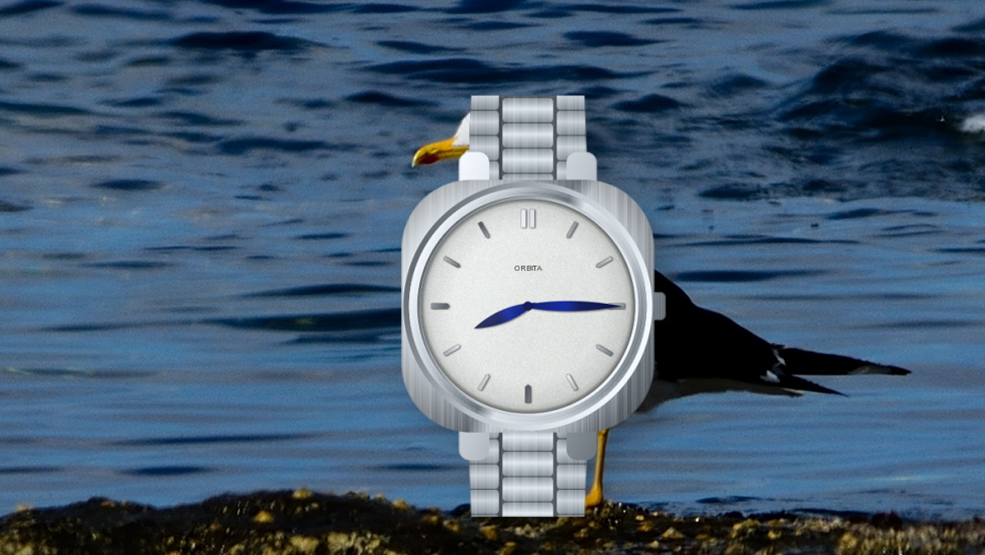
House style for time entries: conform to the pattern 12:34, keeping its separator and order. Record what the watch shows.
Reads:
8:15
